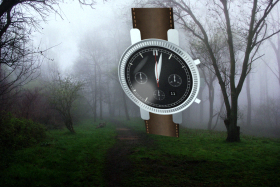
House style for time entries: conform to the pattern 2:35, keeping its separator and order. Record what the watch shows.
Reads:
12:02
